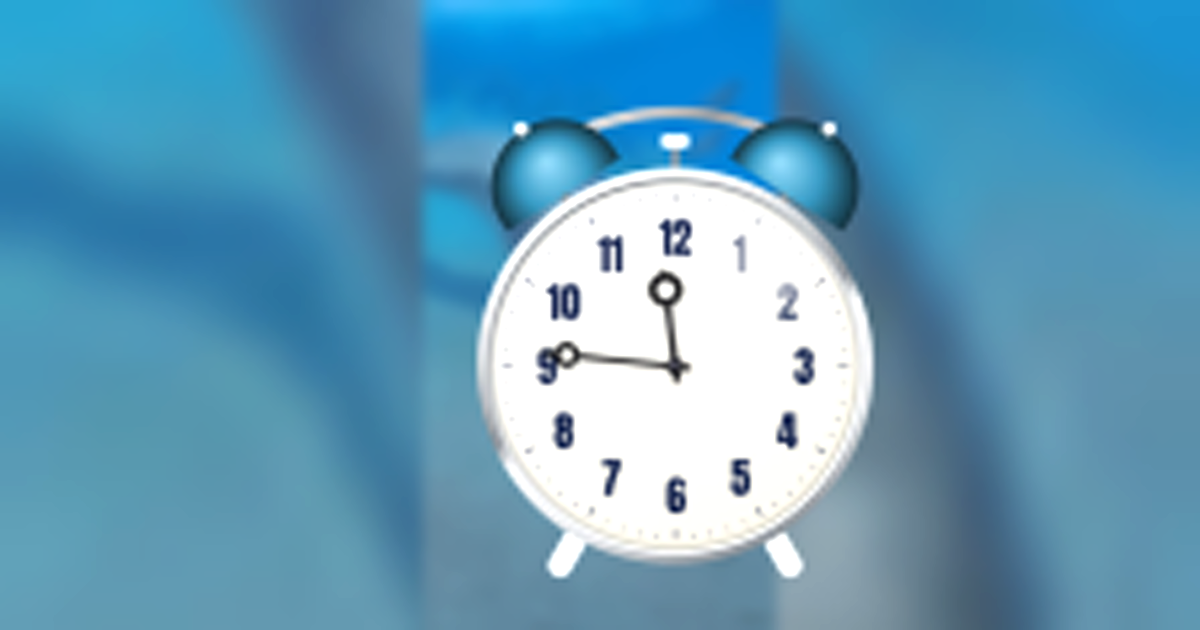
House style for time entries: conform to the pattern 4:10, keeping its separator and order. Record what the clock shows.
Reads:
11:46
